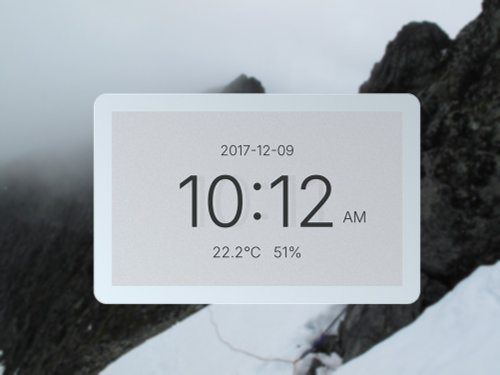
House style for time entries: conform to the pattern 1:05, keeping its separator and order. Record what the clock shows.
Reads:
10:12
